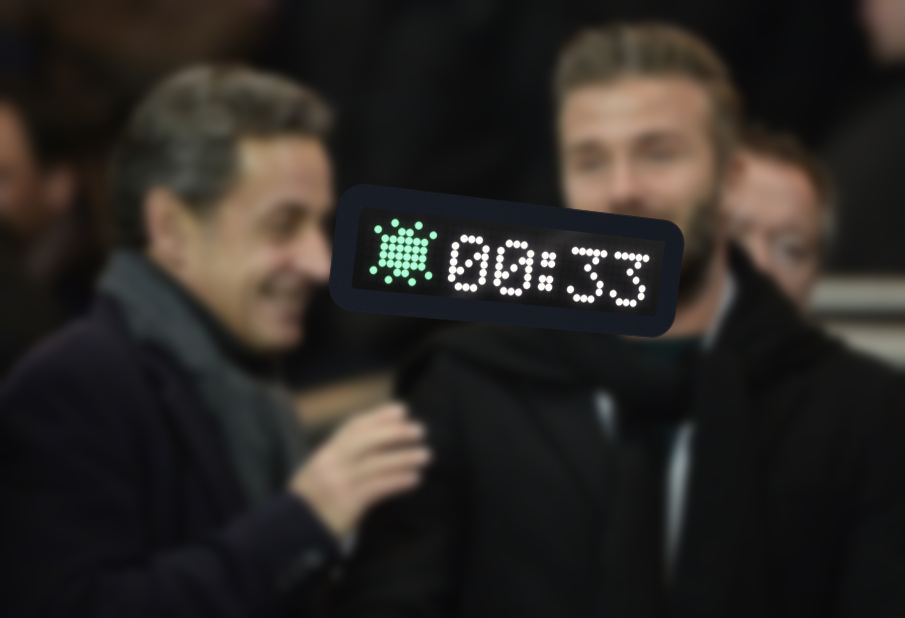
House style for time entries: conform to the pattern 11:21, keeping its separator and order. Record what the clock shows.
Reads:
0:33
